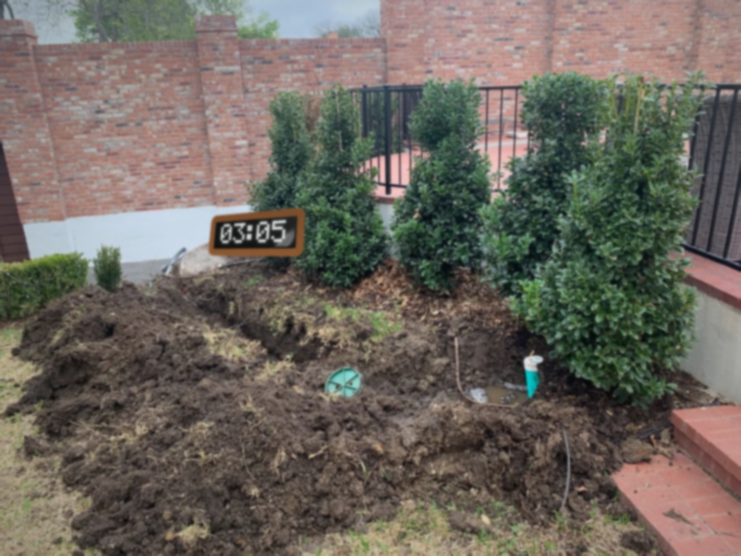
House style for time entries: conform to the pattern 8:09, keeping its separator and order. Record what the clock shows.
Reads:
3:05
